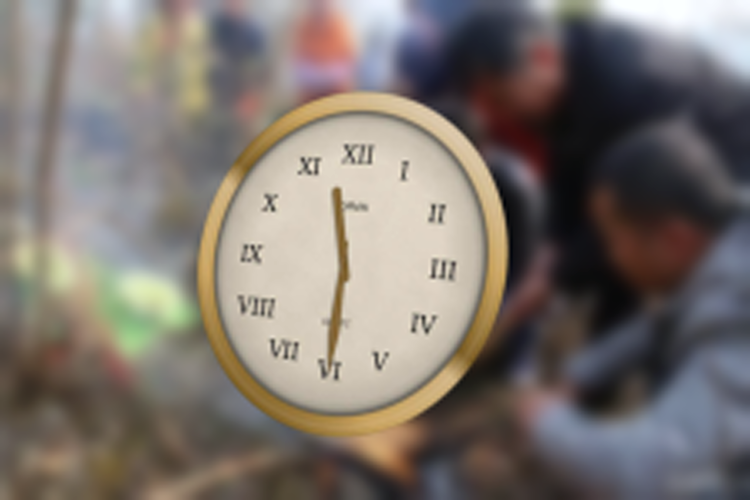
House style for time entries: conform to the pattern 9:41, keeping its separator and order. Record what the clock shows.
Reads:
11:30
